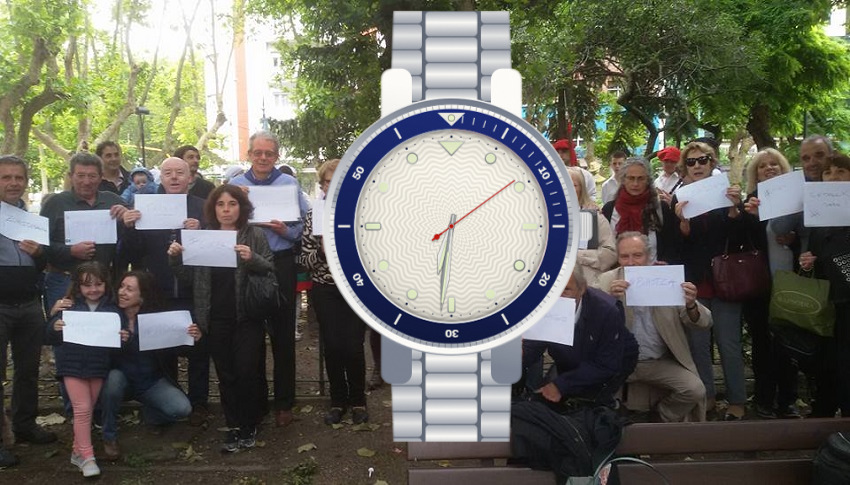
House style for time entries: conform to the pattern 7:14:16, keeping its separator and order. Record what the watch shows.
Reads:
6:31:09
